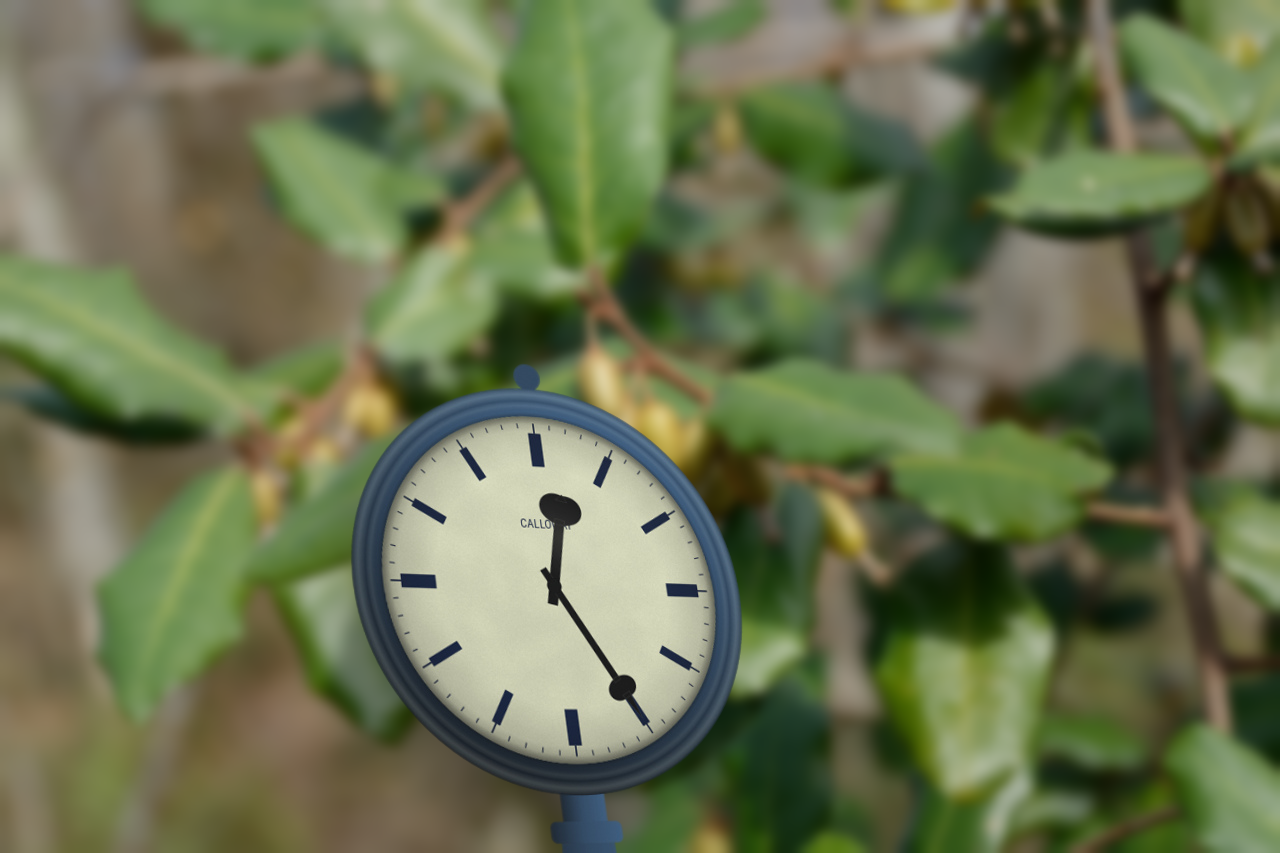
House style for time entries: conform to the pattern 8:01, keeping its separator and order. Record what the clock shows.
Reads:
12:25
